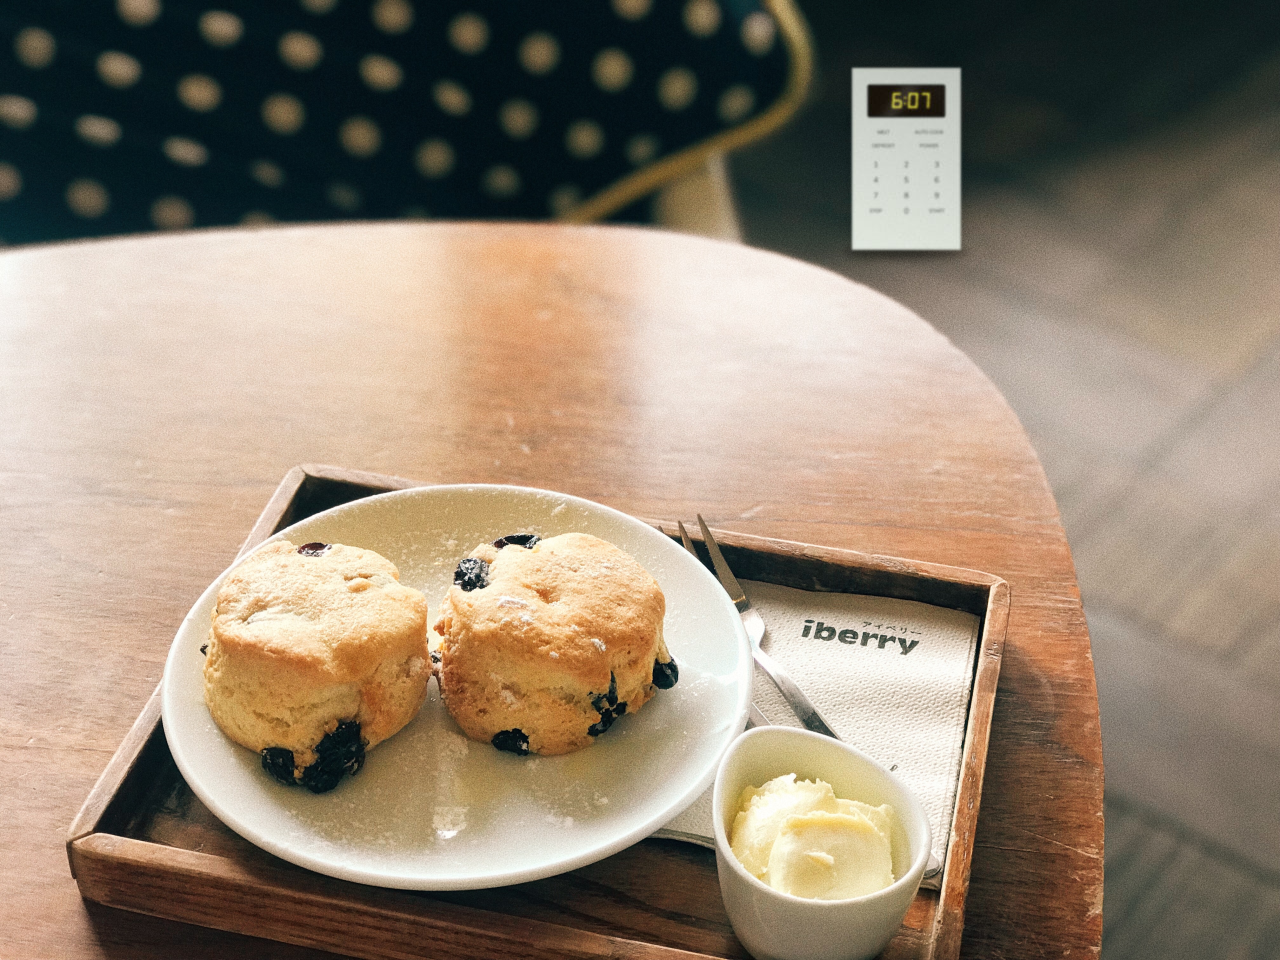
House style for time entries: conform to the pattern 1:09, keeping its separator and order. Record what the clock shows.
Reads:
6:07
